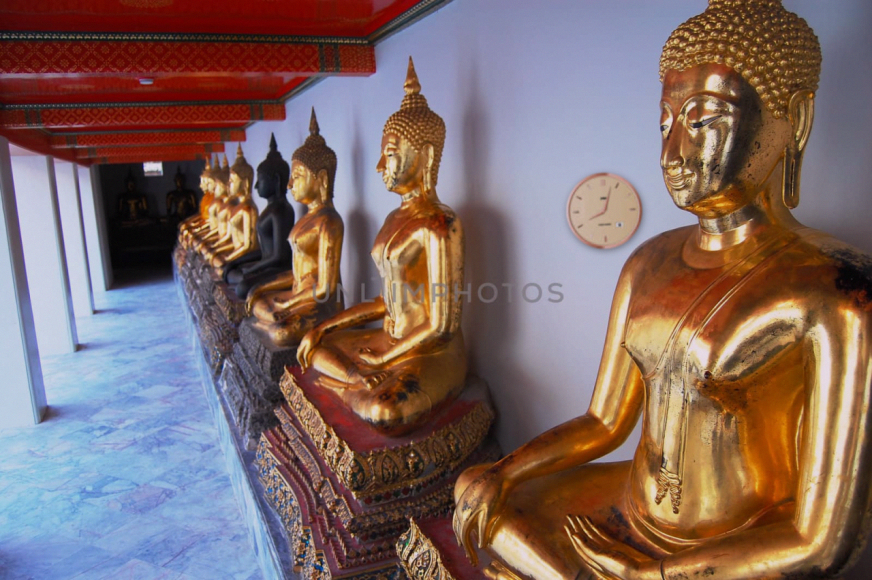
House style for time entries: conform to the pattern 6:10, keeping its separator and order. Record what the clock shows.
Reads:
8:03
